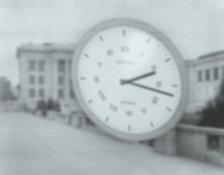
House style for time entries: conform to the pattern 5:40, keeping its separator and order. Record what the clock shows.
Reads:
2:17
